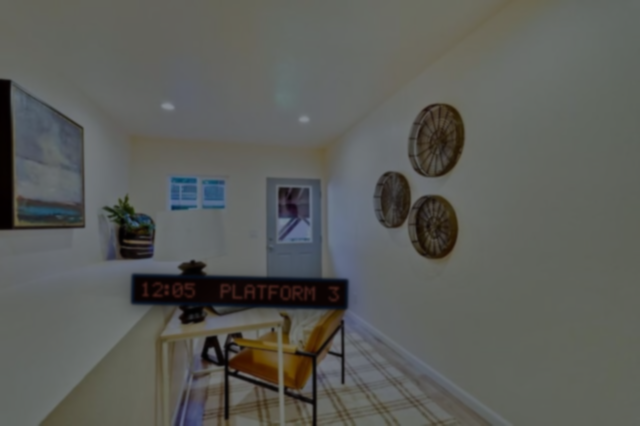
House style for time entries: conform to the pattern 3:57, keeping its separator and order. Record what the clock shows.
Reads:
12:05
